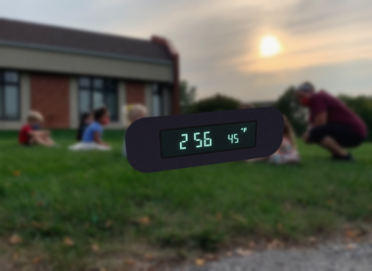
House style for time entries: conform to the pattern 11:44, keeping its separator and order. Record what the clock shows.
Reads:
2:56
